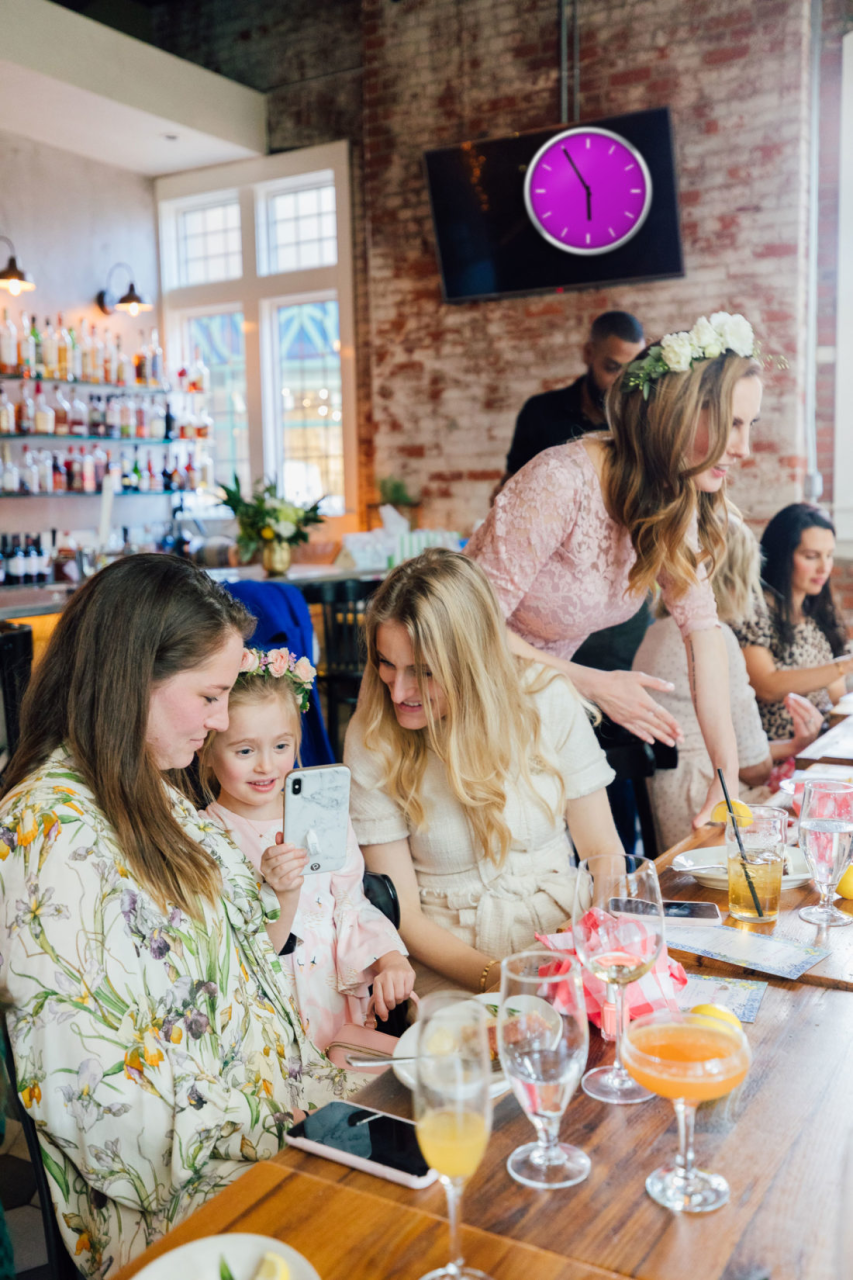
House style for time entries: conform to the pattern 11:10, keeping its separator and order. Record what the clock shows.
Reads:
5:55
